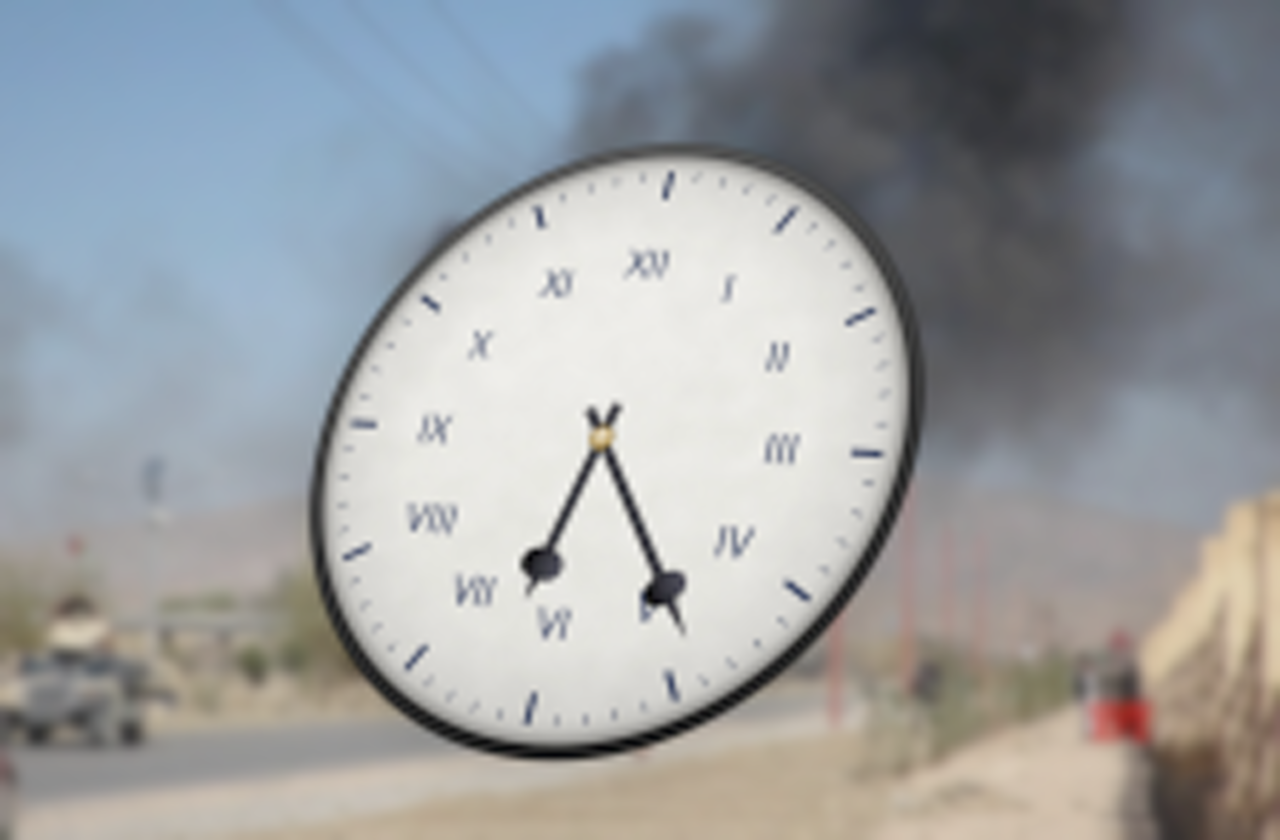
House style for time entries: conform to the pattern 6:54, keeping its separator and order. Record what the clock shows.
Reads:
6:24
